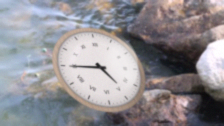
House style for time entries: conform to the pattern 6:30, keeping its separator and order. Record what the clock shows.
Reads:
4:45
